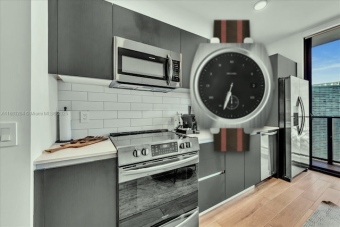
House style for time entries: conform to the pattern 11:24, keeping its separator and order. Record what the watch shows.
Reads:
6:33
